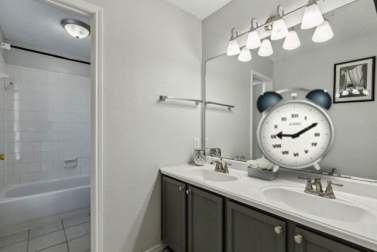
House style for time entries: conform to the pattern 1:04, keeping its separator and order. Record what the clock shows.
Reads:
9:10
